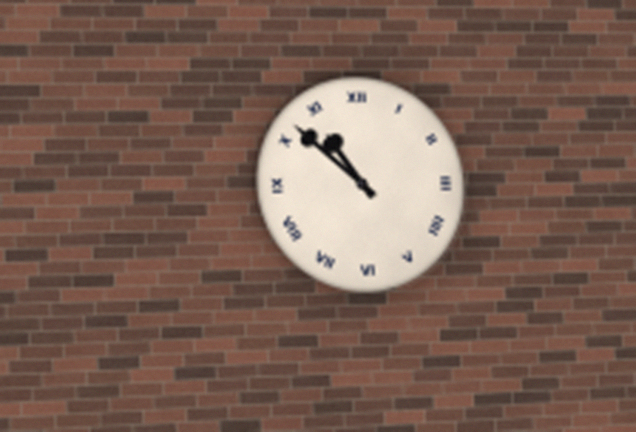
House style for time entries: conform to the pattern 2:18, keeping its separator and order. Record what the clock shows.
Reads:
10:52
